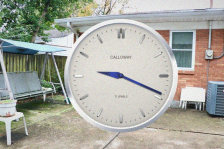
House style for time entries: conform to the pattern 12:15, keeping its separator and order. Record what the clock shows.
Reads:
9:19
